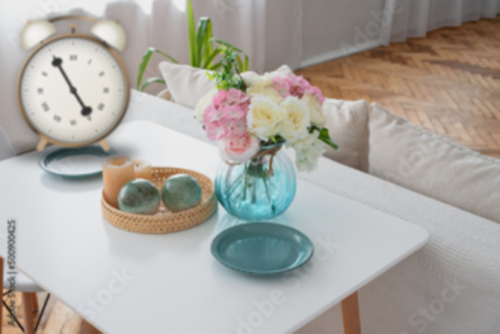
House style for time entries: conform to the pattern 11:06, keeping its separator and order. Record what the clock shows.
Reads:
4:55
